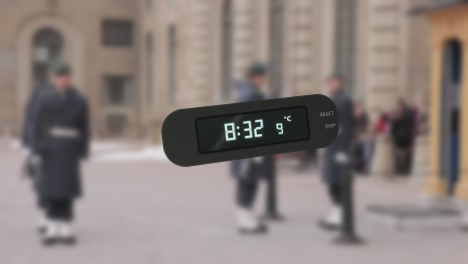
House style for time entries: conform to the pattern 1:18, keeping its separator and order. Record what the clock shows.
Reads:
8:32
